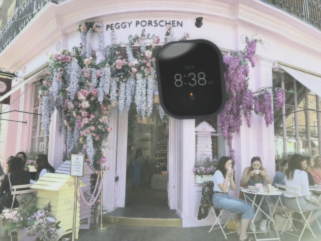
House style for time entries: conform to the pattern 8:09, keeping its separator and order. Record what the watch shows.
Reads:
8:38
